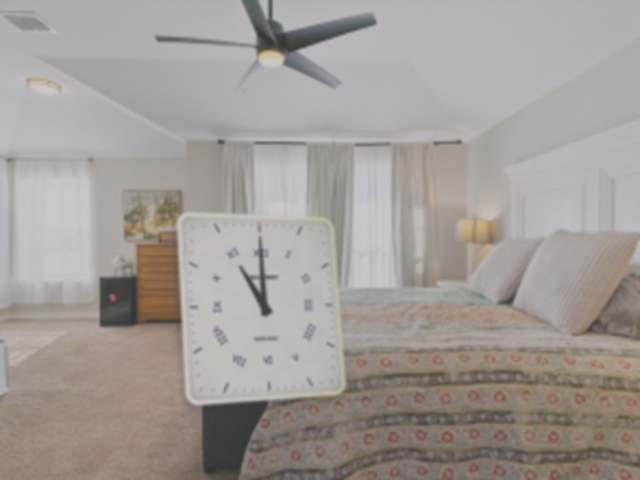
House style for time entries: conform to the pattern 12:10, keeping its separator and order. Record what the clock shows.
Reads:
11:00
